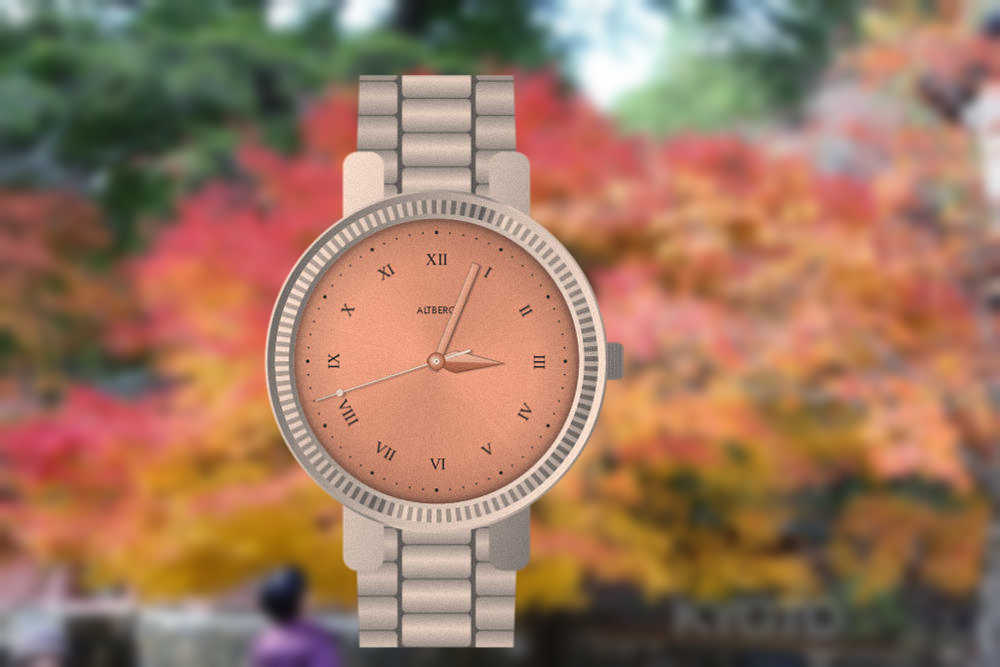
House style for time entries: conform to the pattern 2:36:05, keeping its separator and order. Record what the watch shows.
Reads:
3:03:42
